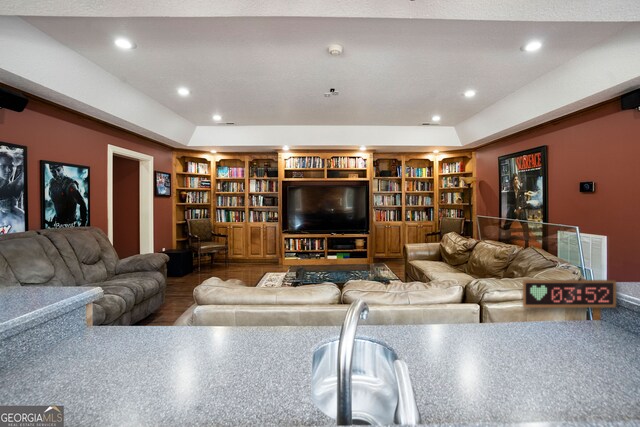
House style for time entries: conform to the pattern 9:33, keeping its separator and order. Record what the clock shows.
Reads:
3:52
